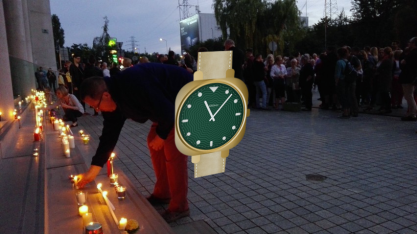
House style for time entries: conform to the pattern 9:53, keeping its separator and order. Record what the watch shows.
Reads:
11:07
